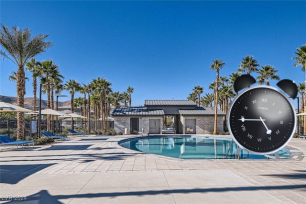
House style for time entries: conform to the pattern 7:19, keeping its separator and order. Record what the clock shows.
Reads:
4:44
